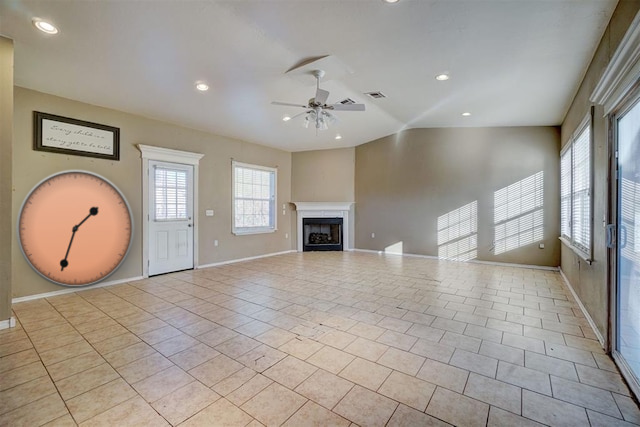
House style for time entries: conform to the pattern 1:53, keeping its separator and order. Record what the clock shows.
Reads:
1:33
